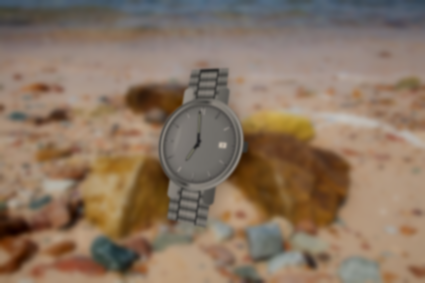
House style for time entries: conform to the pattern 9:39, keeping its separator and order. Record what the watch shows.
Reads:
6:59
